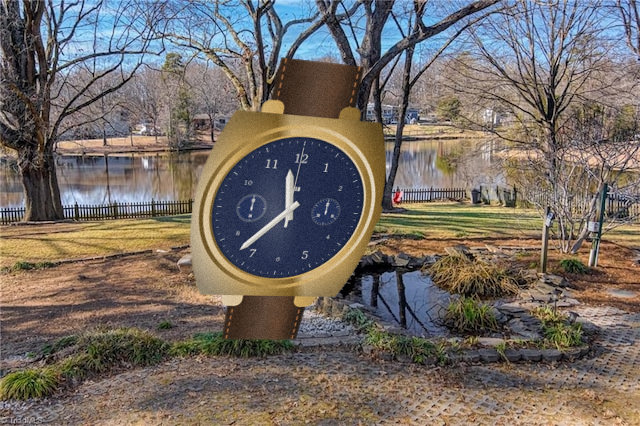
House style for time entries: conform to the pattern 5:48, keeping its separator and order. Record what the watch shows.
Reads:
11:37
